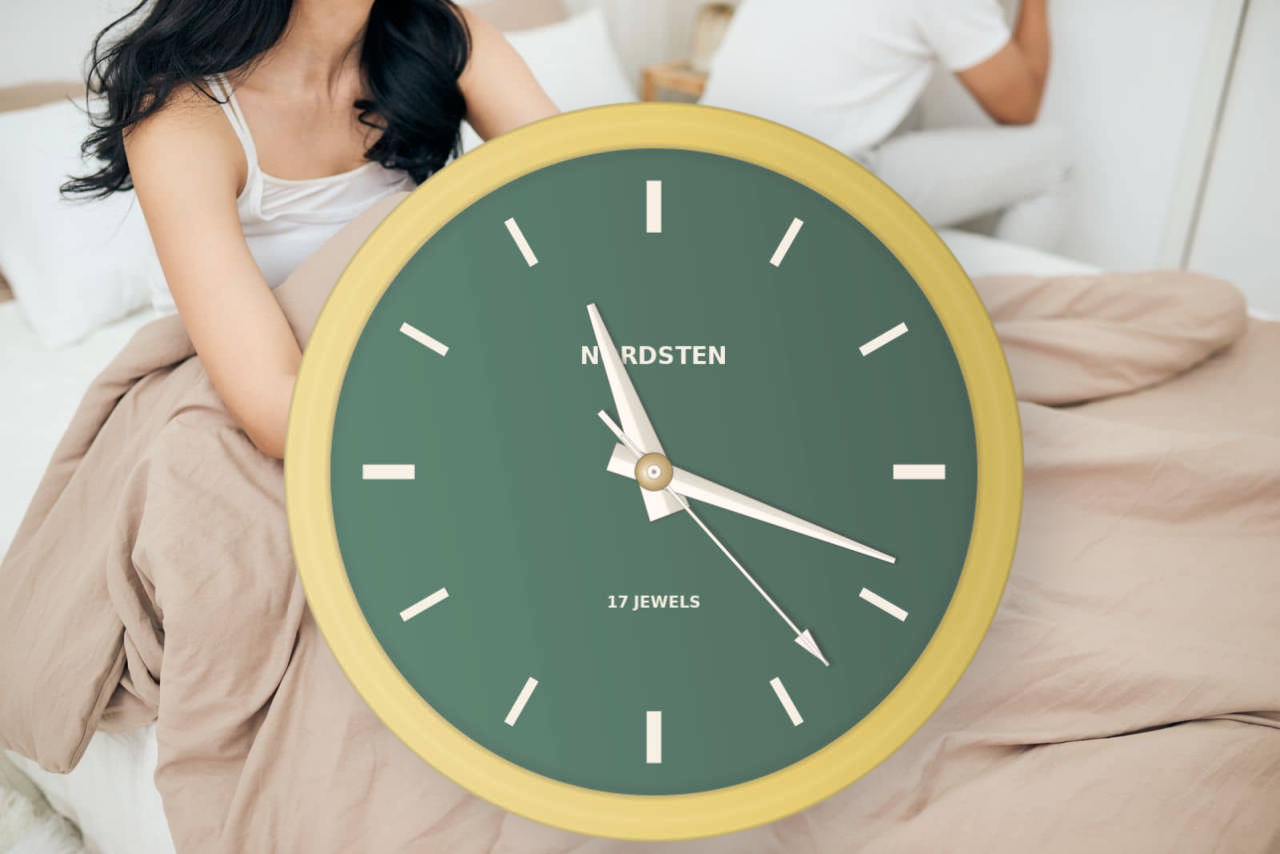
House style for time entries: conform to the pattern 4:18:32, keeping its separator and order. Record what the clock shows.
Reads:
11:18:23
